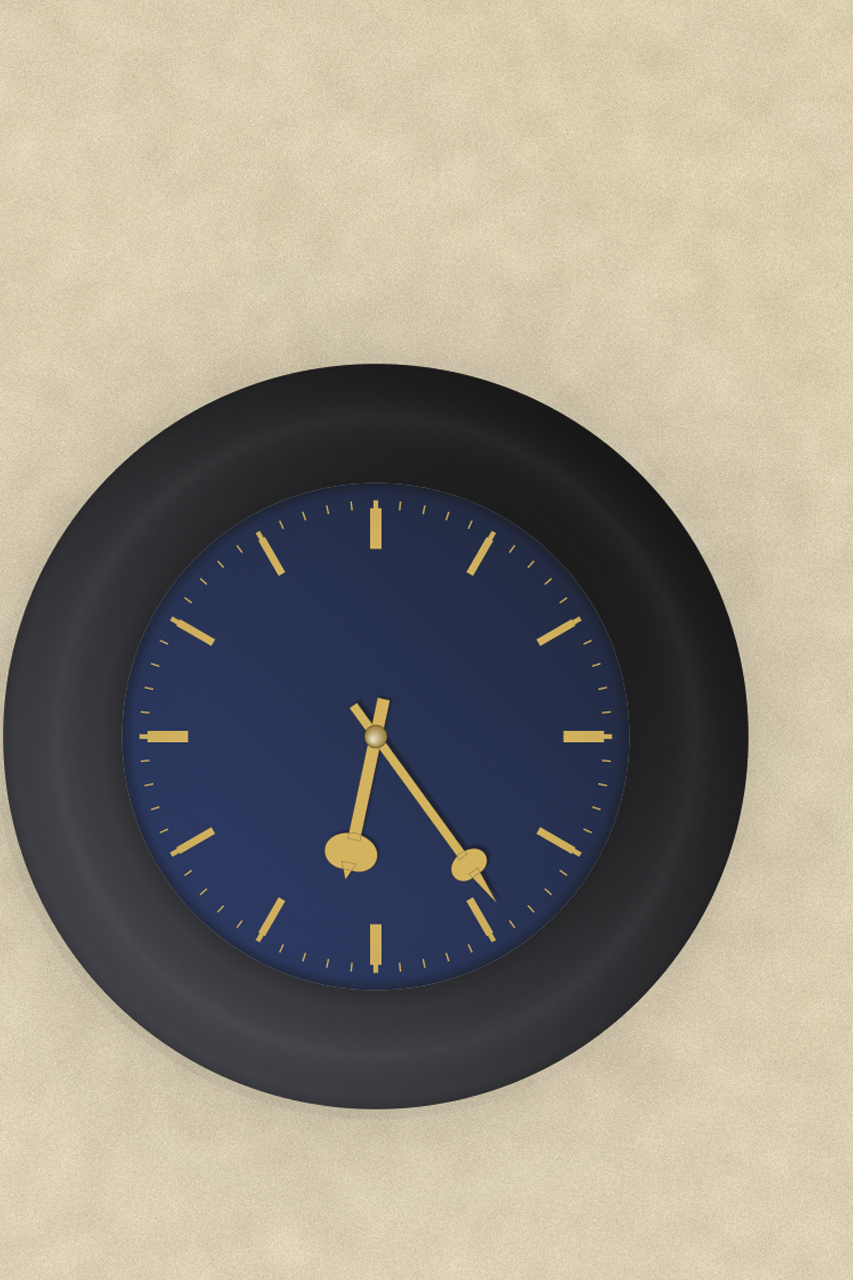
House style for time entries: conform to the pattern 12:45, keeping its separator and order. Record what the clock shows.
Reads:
6:24
